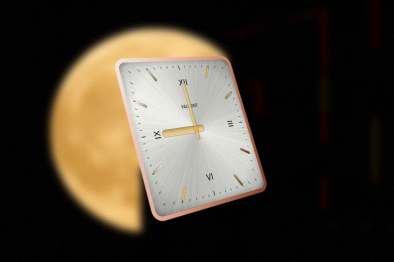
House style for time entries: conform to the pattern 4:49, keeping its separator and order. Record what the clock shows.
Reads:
9:00
